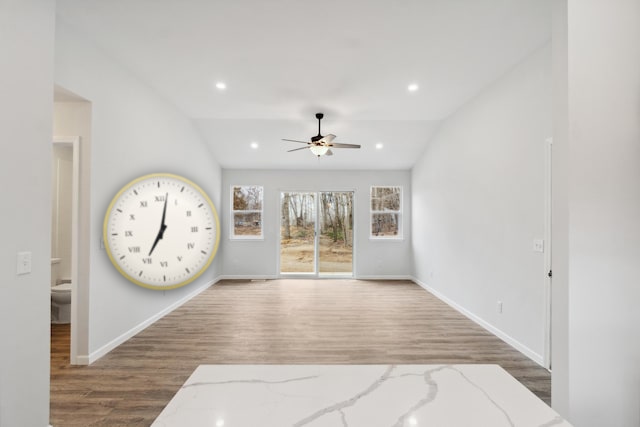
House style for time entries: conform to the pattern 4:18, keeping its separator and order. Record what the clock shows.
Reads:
7:02
